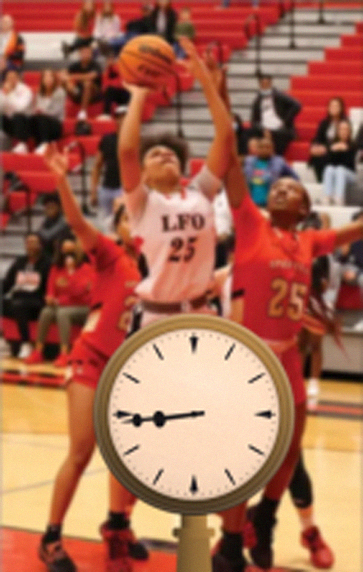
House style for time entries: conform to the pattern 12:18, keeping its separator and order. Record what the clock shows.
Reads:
8:44
